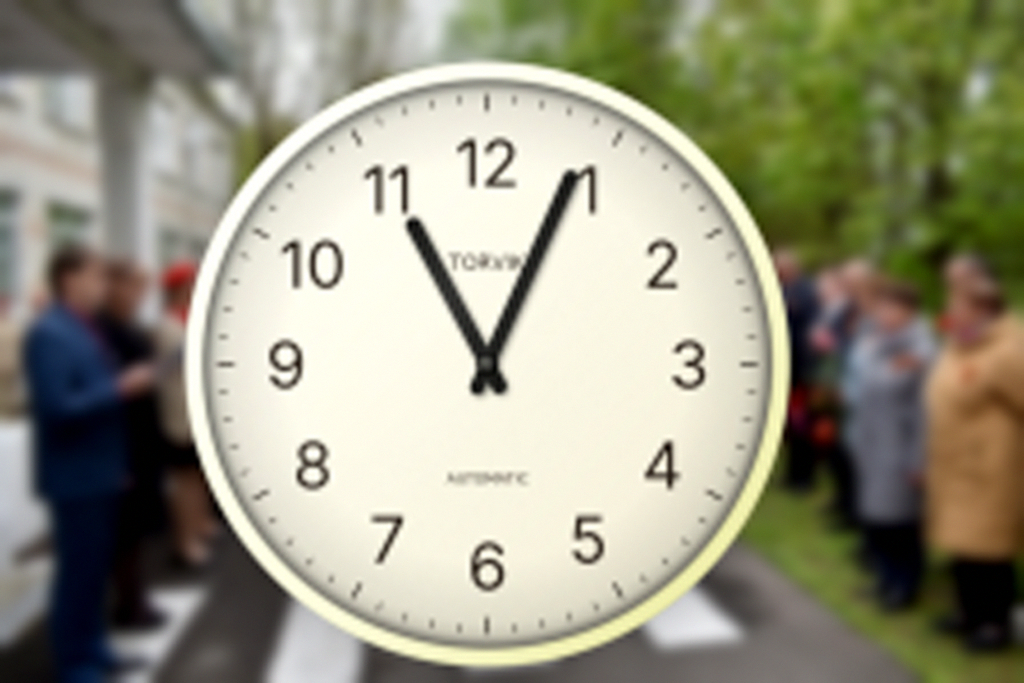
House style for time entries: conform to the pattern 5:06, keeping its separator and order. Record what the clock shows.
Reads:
11:04
